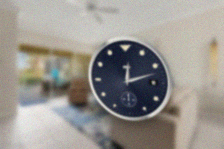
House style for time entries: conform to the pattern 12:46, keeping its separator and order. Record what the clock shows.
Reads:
12:12
